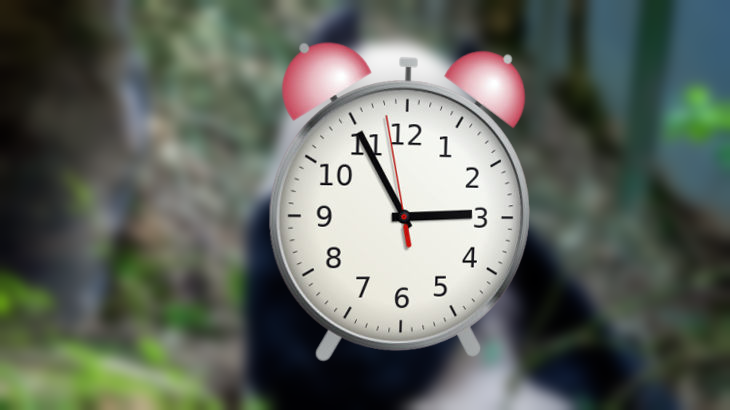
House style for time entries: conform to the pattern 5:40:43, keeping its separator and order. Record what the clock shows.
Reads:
2:54:58
